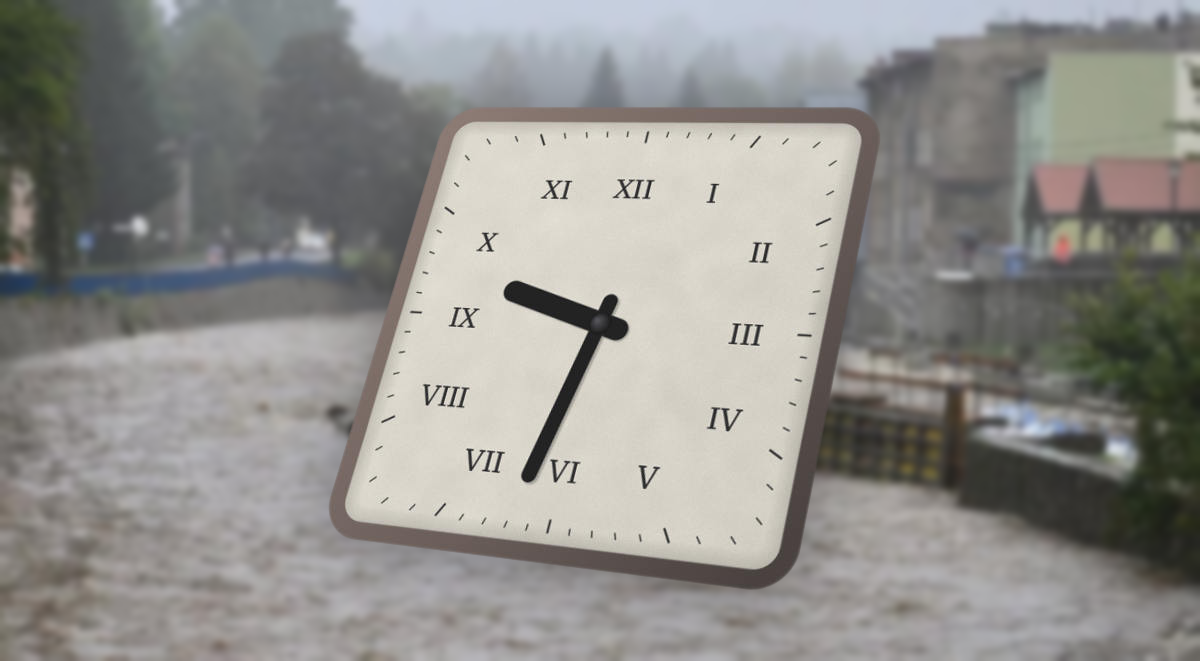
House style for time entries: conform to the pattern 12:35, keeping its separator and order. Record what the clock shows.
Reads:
9:32
